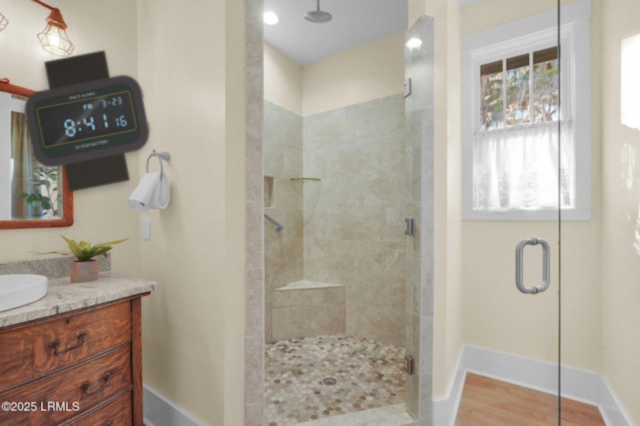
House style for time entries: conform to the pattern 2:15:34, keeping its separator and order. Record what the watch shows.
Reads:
8:41:16
